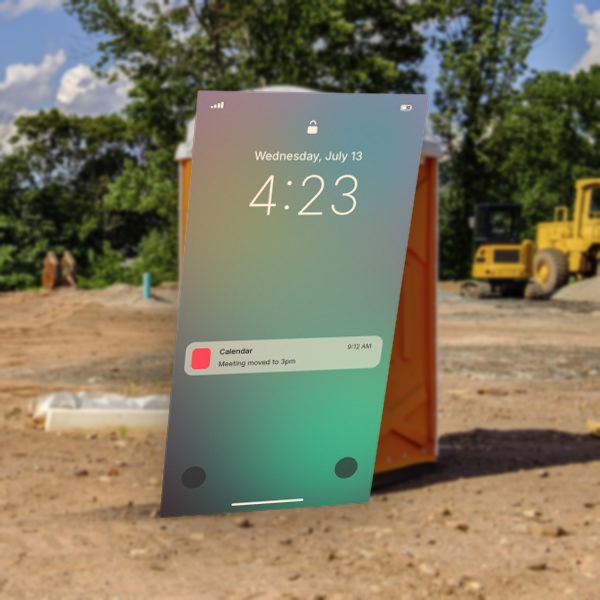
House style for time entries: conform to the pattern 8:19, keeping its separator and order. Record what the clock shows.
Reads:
4:23
